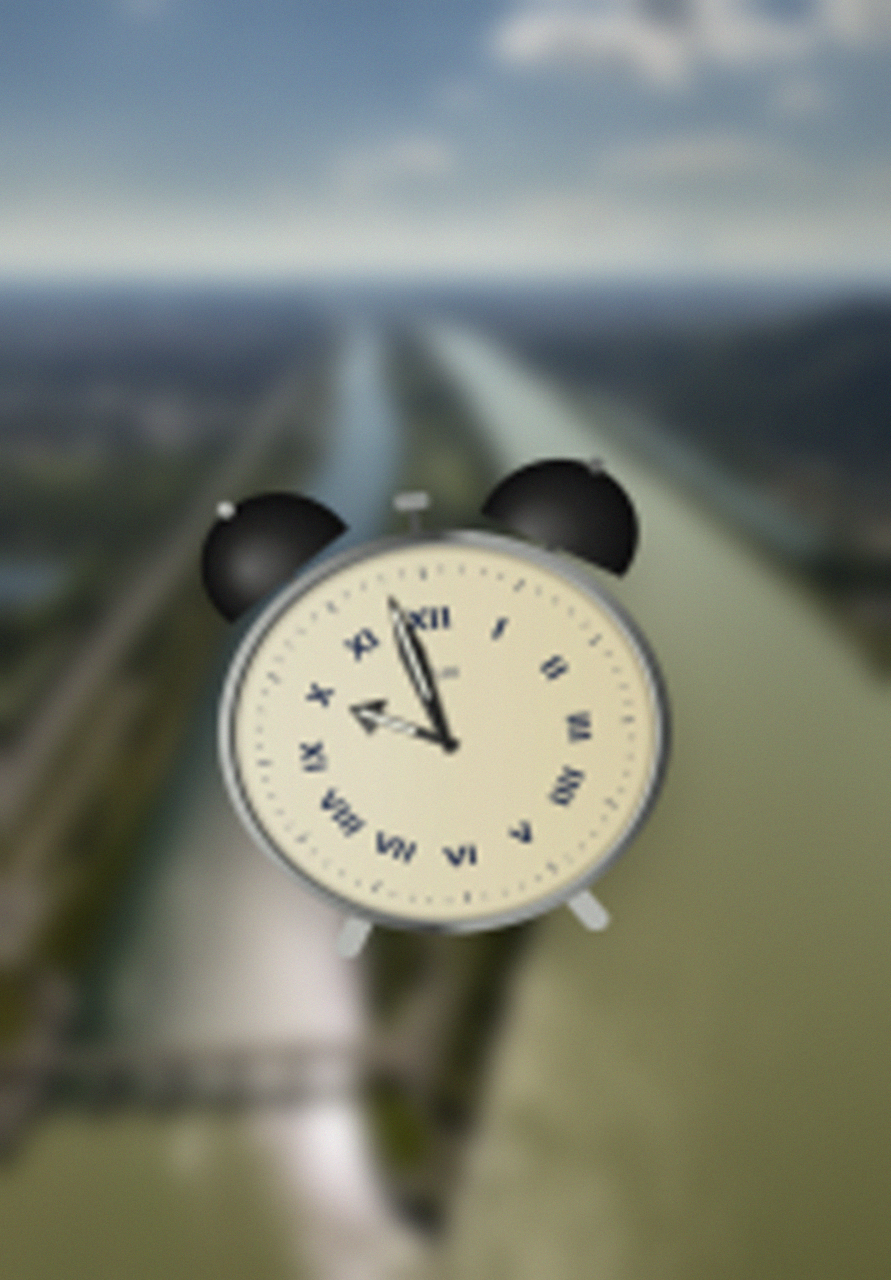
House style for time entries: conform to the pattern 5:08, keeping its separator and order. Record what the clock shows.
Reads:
9:58
